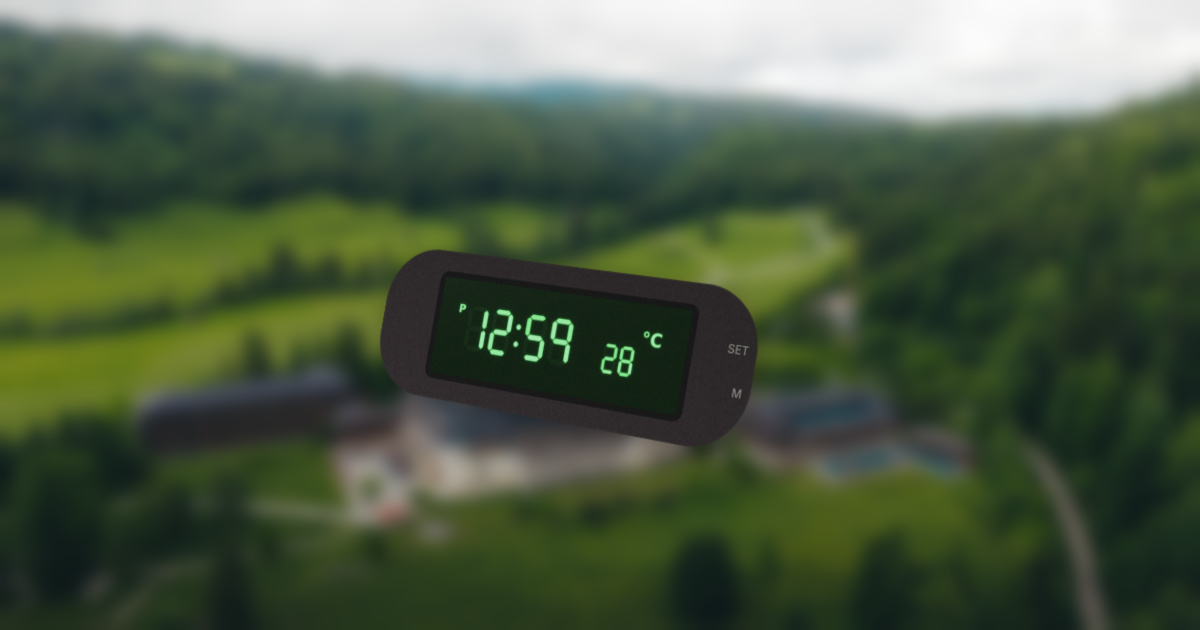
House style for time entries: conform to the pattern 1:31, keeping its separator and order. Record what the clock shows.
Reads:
12:59
